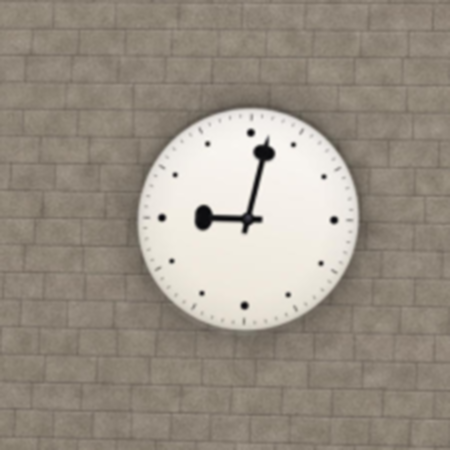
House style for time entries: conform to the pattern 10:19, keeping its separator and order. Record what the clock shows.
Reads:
9:02
